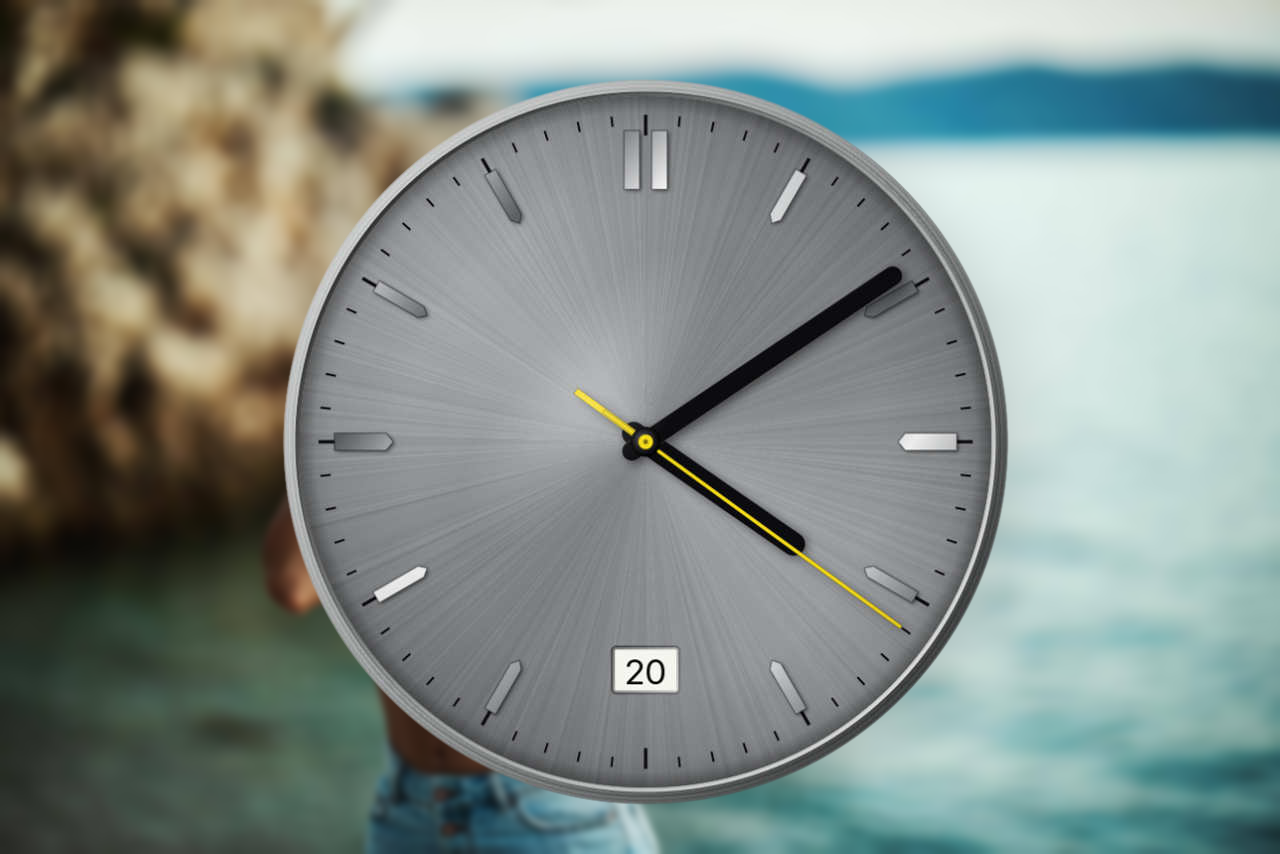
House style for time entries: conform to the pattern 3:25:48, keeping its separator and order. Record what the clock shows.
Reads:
4:09:21
